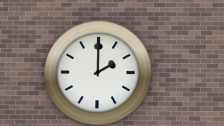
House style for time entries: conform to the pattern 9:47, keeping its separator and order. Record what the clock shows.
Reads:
2:00
